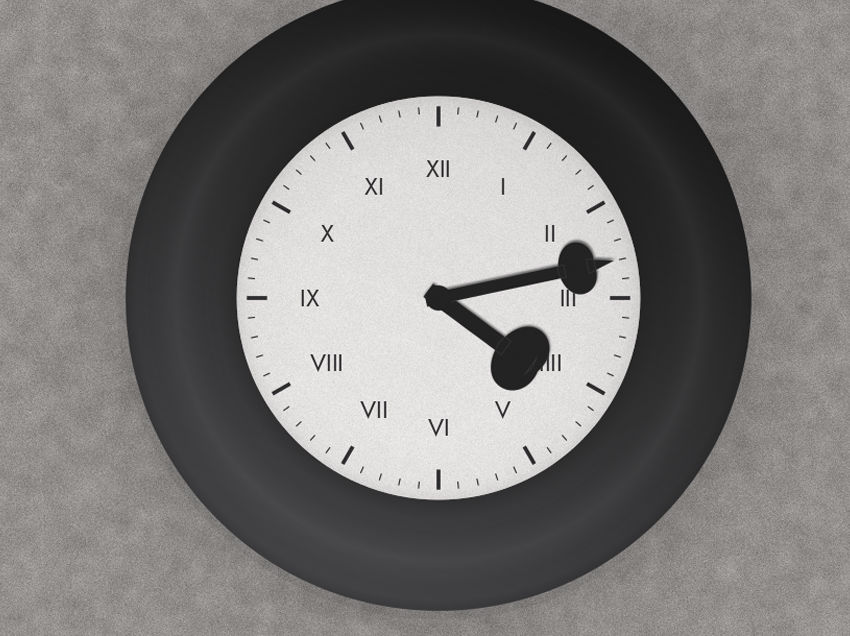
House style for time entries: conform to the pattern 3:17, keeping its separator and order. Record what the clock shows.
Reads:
4:13
